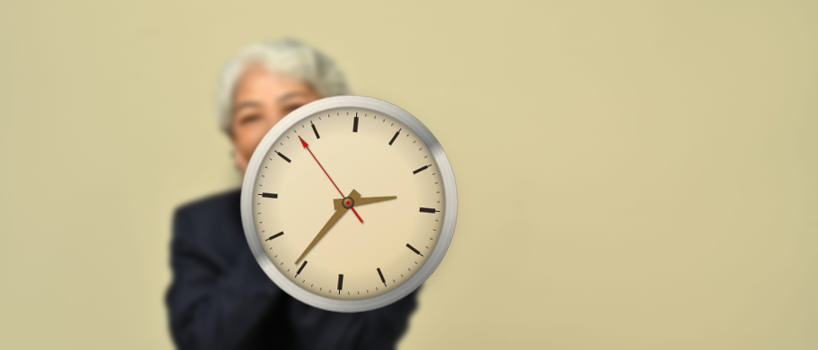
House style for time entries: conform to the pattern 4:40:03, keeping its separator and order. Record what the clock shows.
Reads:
2:35:53
